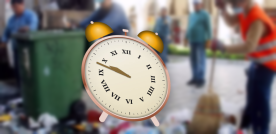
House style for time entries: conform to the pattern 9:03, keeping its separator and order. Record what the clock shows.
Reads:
9:48
